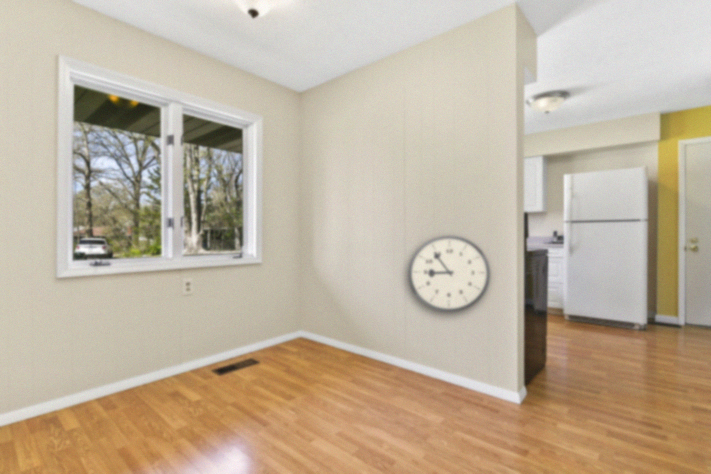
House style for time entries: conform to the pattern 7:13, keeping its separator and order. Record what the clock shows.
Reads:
8:54
